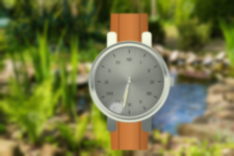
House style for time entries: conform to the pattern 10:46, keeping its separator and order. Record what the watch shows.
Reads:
6:32
